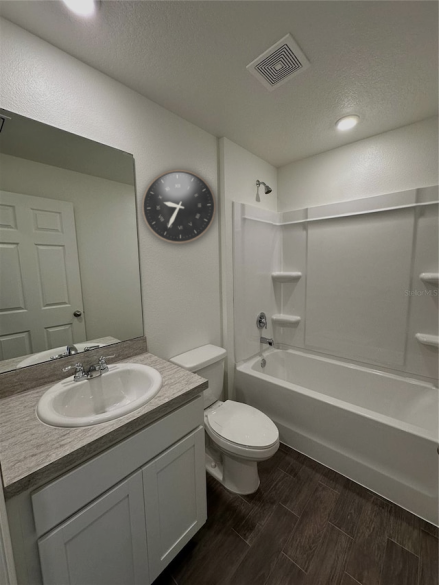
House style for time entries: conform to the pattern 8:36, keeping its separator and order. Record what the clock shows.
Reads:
9:35
